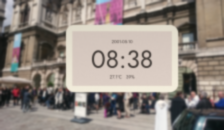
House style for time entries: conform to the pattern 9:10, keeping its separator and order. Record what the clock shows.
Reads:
8:38
